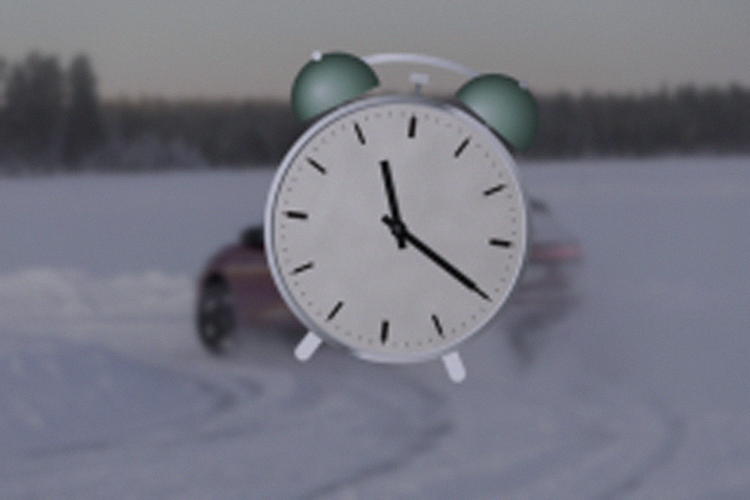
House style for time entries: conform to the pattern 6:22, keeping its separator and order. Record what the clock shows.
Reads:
11:20
